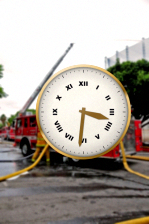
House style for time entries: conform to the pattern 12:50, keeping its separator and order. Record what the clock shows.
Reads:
3:31
